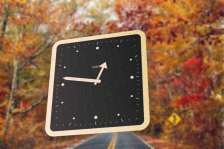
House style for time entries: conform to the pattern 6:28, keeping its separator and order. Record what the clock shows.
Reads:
12:47
